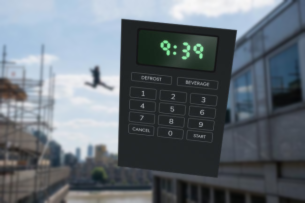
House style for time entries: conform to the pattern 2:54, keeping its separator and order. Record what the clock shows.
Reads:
9:39
